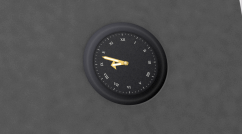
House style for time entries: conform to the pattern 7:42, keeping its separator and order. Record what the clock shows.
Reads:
8:48
